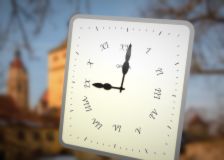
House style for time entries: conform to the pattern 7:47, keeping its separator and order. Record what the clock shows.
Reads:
9:01
